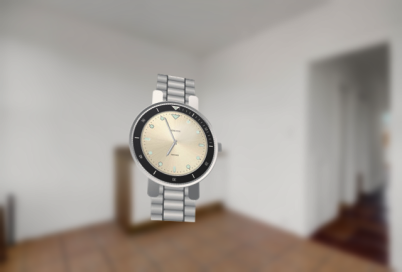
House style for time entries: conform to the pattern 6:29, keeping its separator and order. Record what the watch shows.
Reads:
6:56
